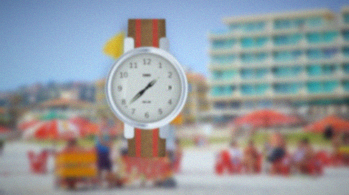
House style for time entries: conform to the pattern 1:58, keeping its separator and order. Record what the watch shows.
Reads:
1:38
